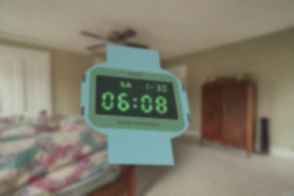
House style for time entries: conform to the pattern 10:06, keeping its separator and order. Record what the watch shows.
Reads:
6:08
